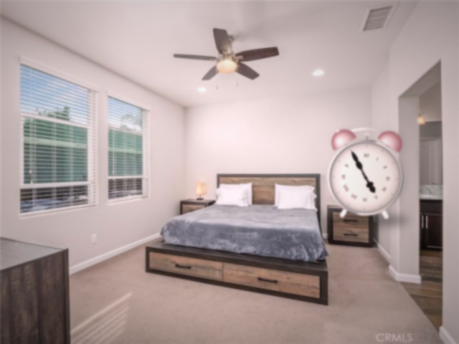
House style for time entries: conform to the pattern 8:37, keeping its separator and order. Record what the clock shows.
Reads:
4:55
